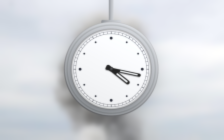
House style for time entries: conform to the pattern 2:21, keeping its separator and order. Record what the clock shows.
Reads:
4:17
